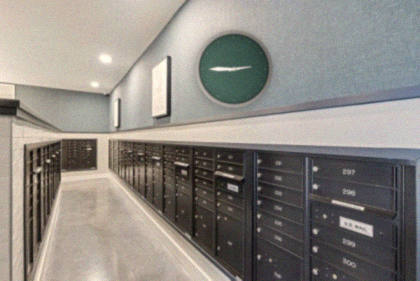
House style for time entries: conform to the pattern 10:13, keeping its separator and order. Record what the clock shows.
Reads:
2:45
